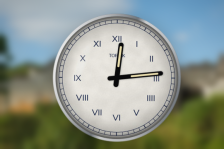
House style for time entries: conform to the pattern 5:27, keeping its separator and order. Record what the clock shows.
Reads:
12:14
